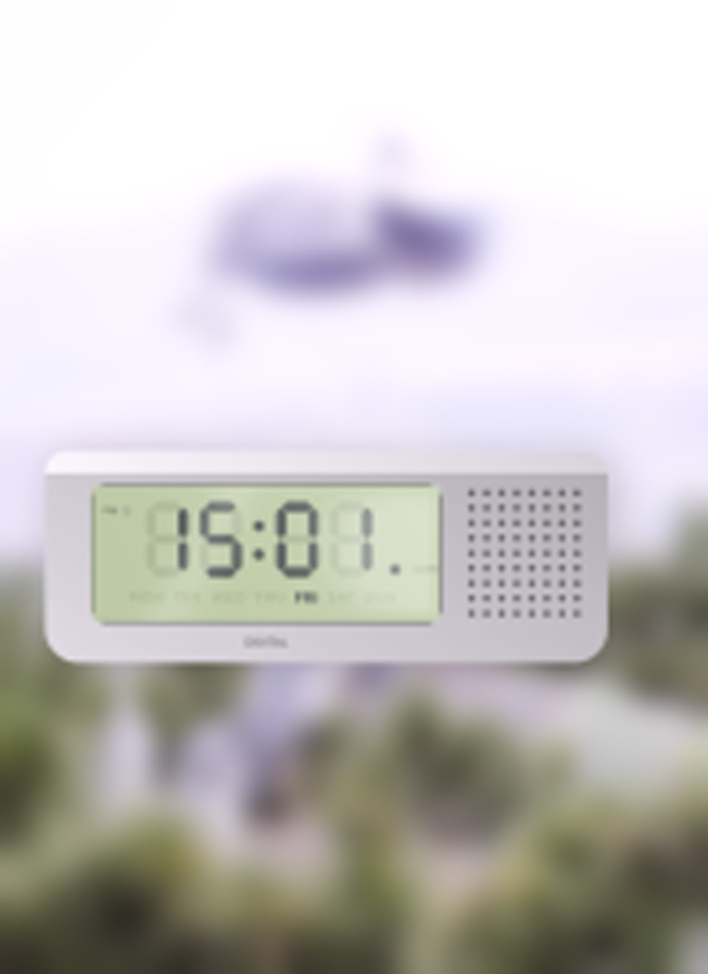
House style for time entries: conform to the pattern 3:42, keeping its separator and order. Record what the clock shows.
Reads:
15:01
